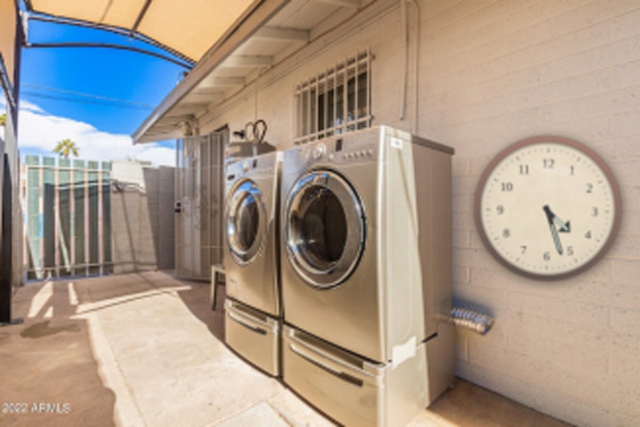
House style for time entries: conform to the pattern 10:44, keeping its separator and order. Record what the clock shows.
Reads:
4:27
